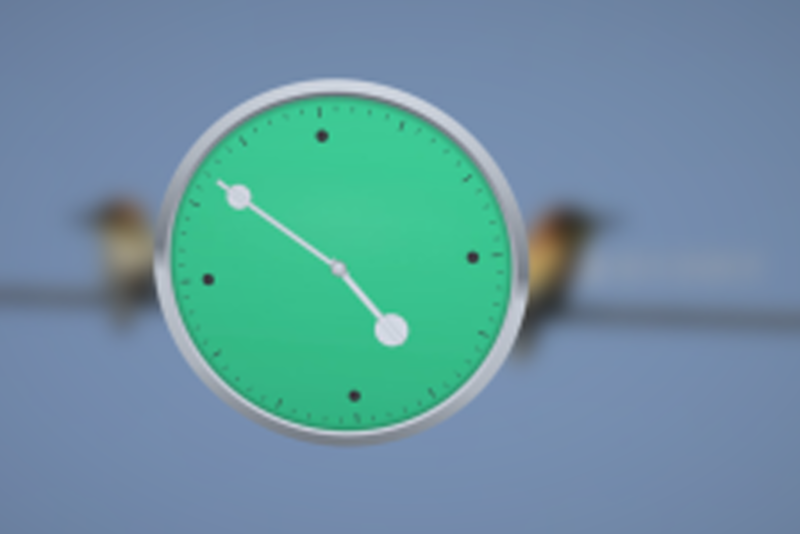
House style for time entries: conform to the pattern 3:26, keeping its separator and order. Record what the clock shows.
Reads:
4:52
